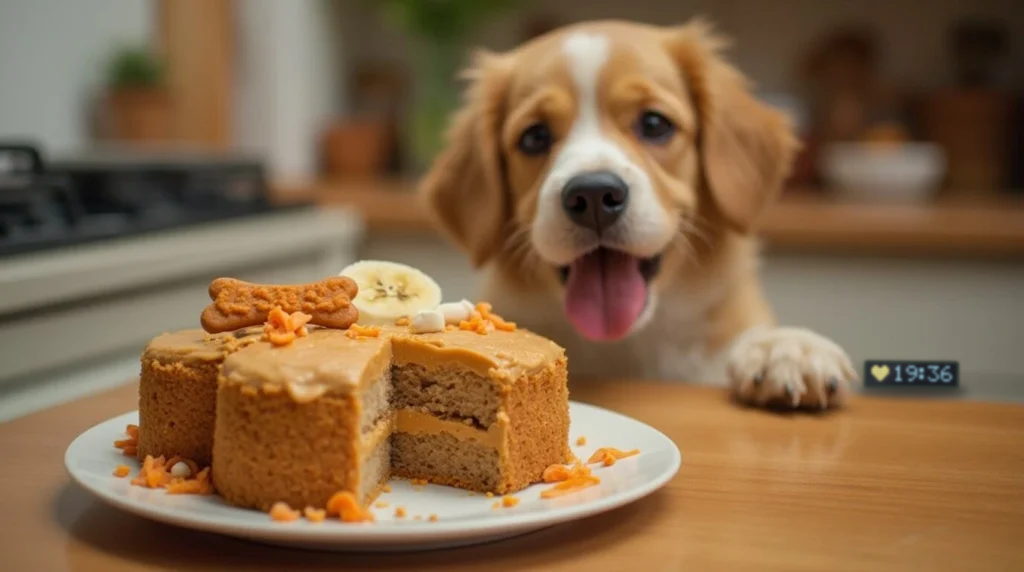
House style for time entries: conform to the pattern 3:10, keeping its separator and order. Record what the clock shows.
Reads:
19:36
